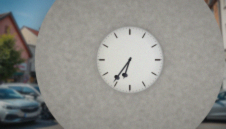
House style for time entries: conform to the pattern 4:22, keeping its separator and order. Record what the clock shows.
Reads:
6:36
